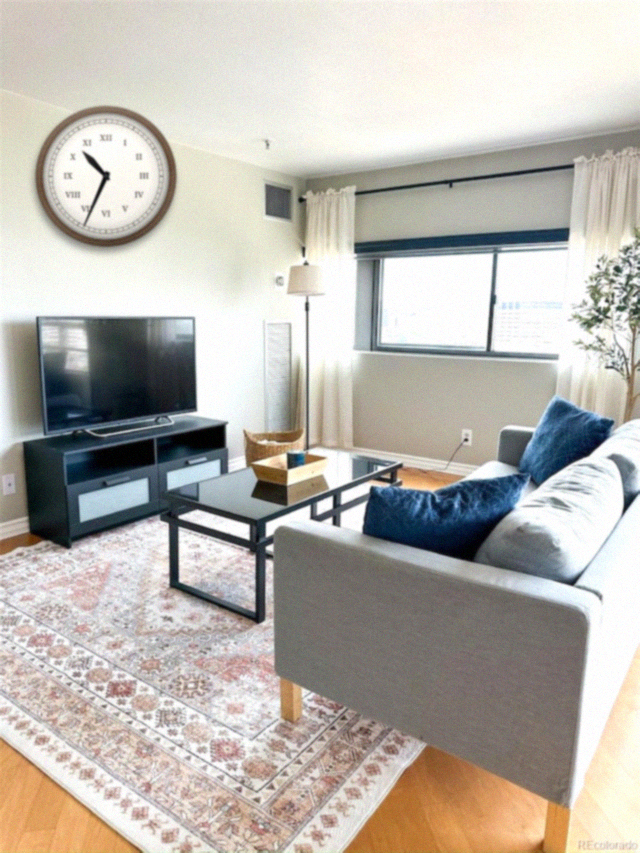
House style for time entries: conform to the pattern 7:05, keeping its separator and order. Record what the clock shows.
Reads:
10:34
